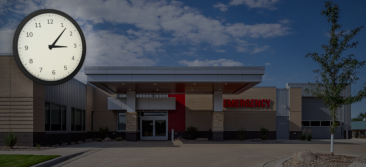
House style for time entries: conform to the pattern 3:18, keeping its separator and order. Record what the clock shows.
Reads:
3:07
